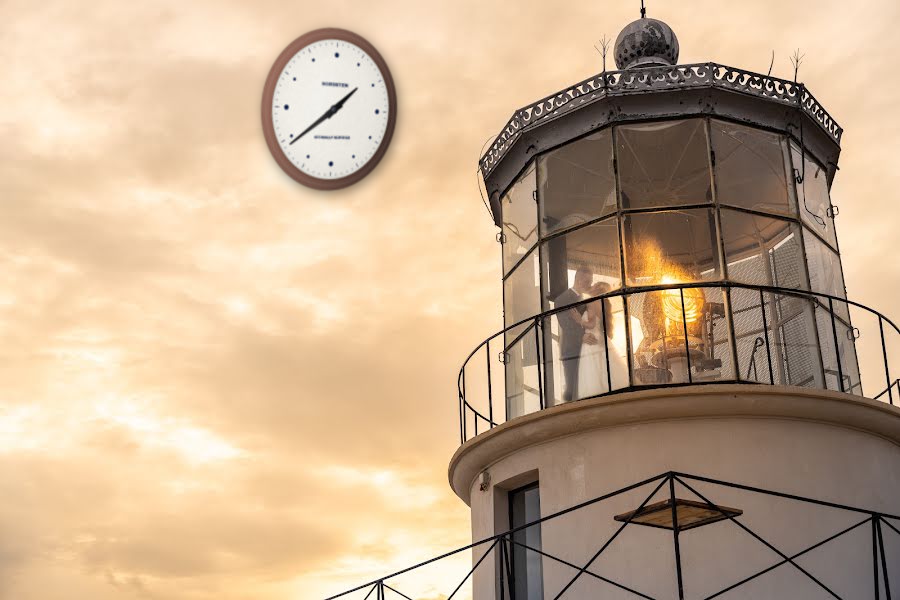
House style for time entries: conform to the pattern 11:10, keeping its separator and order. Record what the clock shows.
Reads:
1:39
